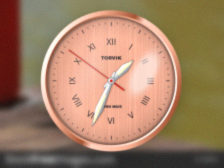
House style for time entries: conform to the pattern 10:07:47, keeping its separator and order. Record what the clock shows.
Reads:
1:33:51
